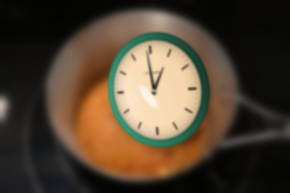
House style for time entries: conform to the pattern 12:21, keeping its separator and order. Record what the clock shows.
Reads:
12:59
